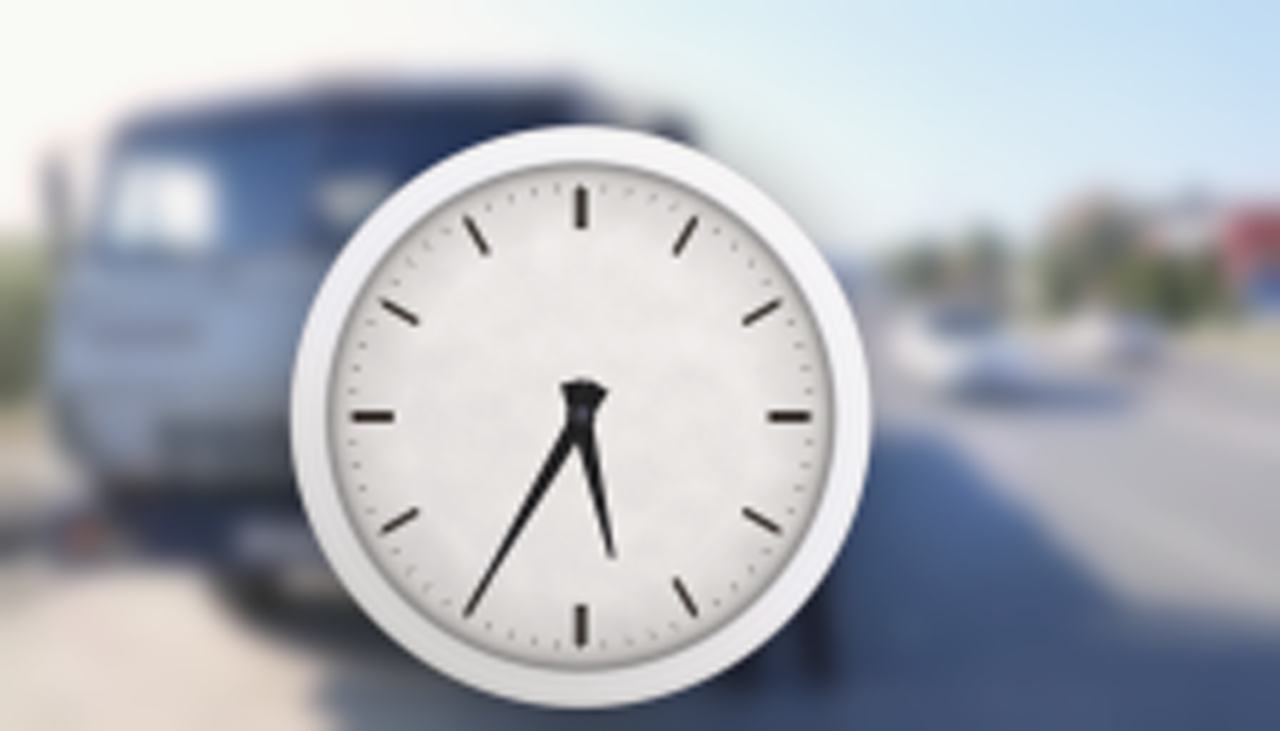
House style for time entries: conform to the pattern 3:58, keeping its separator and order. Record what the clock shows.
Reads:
5:35
